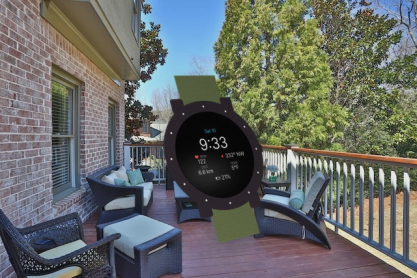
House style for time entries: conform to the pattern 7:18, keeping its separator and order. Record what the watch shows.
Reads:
9:33
